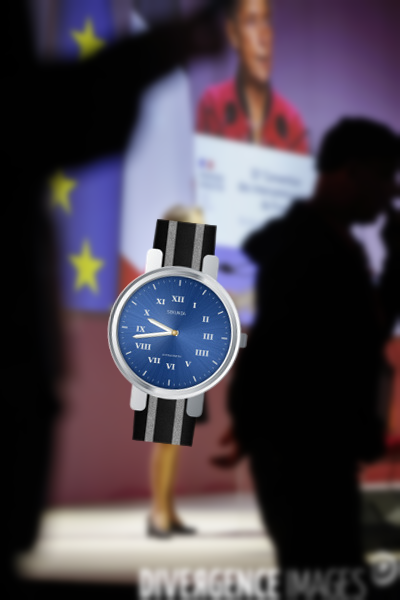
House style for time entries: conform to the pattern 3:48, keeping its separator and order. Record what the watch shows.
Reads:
9:43
